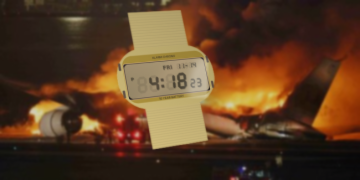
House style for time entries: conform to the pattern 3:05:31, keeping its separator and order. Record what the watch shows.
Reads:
4:18:23
